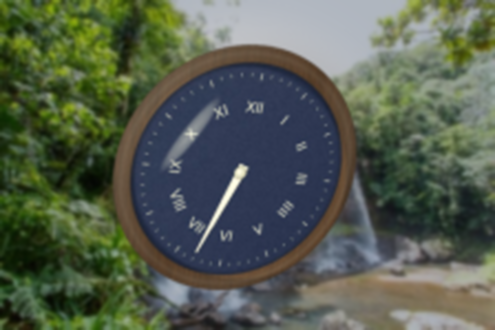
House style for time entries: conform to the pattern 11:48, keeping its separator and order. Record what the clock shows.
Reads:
6:33
